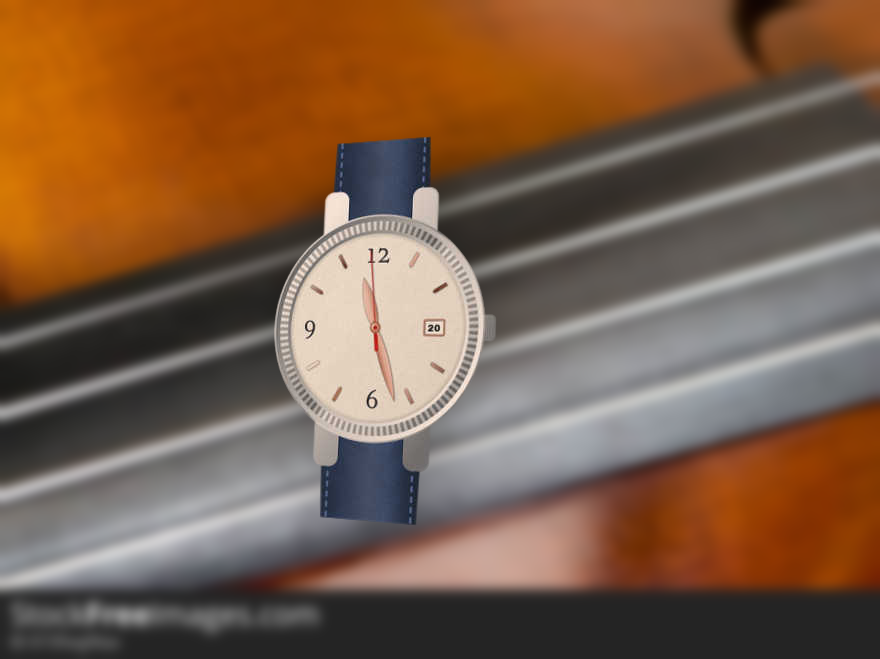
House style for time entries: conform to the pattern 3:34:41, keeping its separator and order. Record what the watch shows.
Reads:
11:26:59
